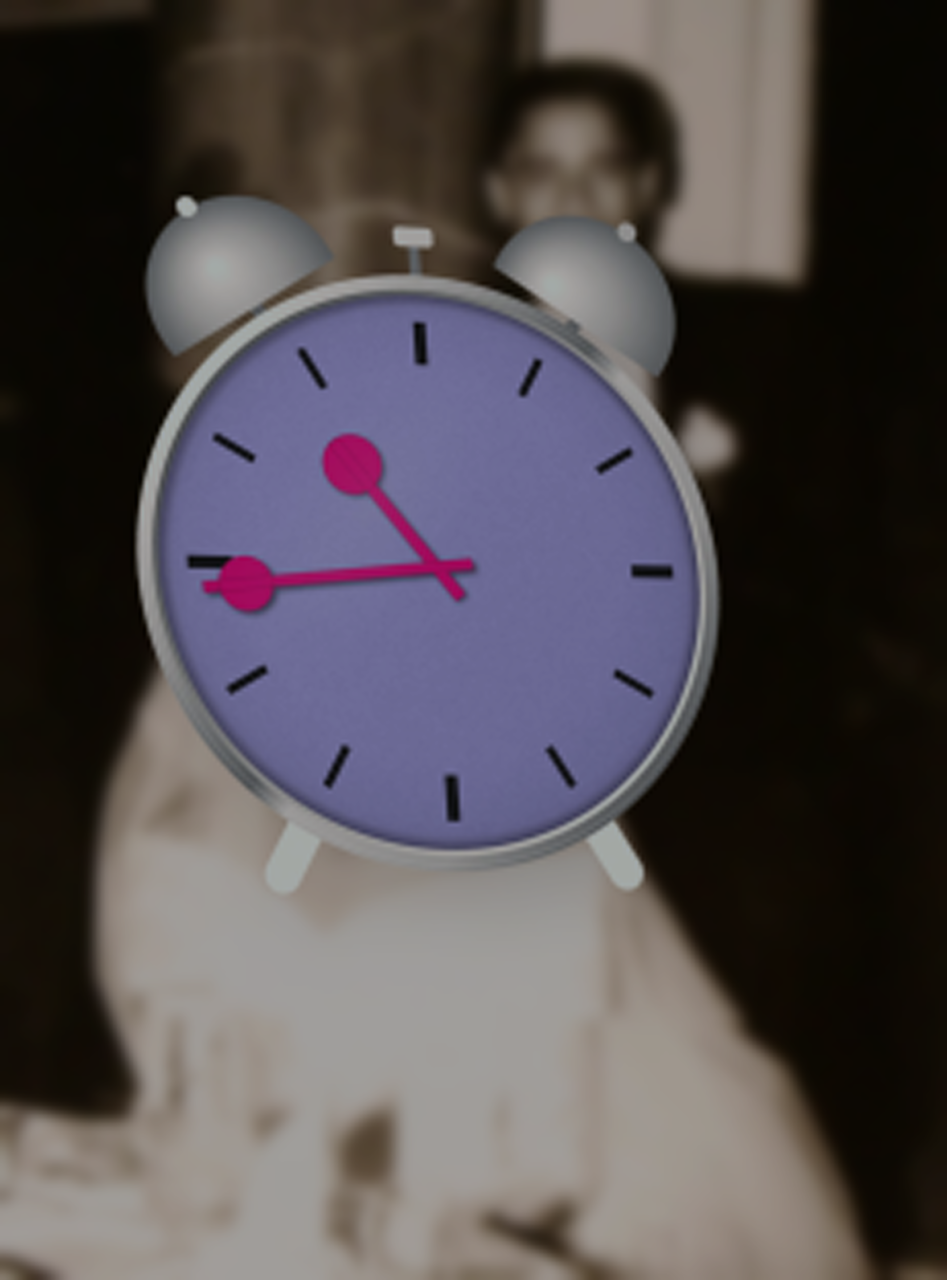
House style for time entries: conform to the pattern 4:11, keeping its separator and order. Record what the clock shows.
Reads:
10:44
